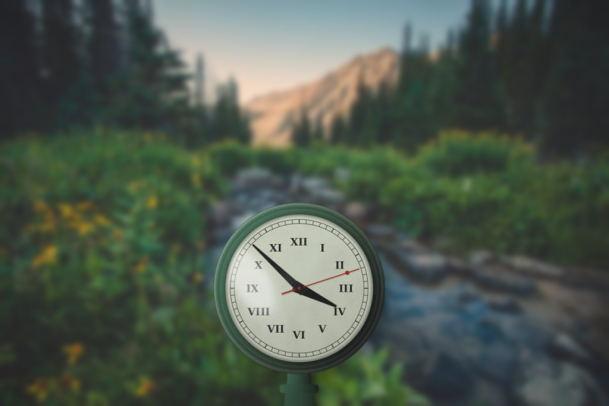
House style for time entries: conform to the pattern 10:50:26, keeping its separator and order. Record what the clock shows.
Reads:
3:52:12
